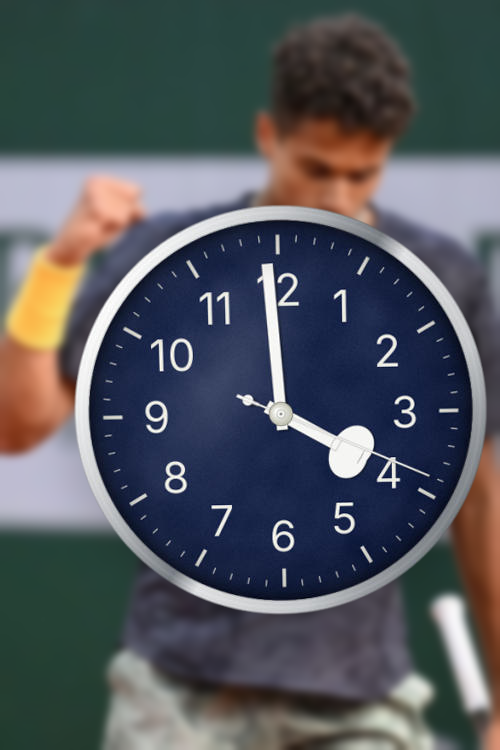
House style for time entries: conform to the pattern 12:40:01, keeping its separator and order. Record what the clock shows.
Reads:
3:59:19
